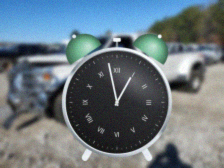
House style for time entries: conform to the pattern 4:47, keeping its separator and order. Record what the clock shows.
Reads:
12:58
